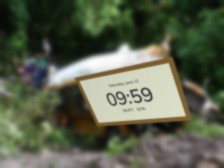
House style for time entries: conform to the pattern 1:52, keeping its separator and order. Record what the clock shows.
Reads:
9:59
